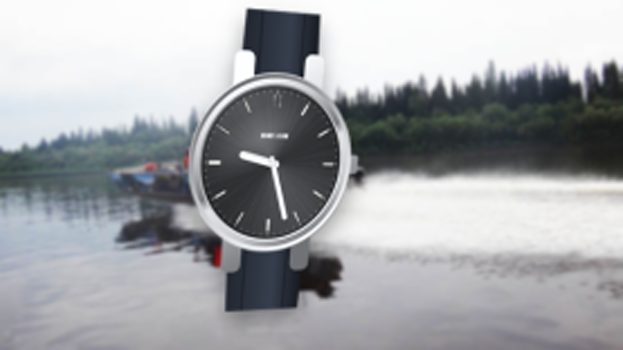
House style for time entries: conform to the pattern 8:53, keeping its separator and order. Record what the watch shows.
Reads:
9:27
